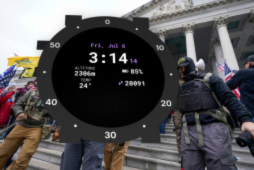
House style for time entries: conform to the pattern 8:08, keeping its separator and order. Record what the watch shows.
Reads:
3:14
